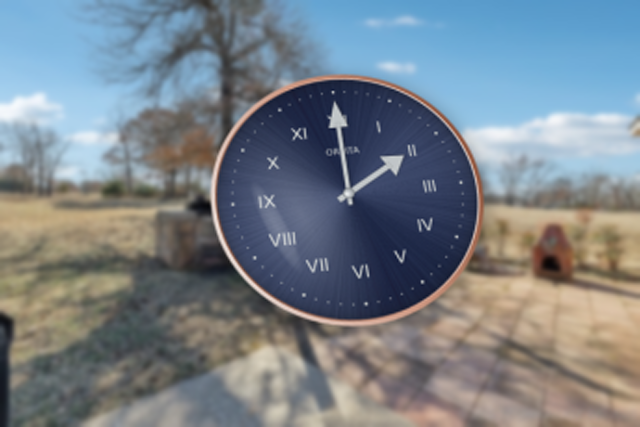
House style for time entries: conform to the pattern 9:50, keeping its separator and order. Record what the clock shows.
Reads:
2:00
